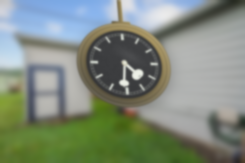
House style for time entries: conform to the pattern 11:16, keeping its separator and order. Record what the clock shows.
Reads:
4:31
